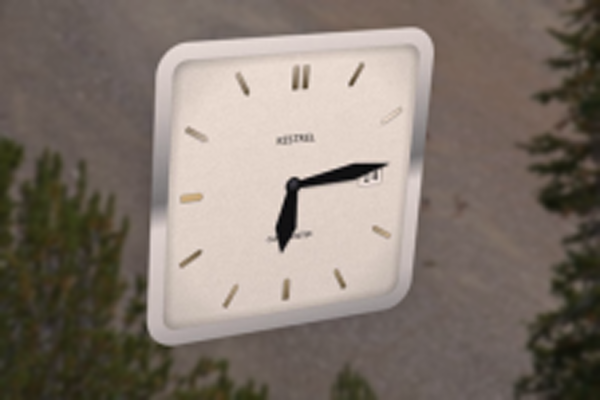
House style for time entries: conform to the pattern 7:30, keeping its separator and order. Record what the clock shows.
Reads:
6:14
